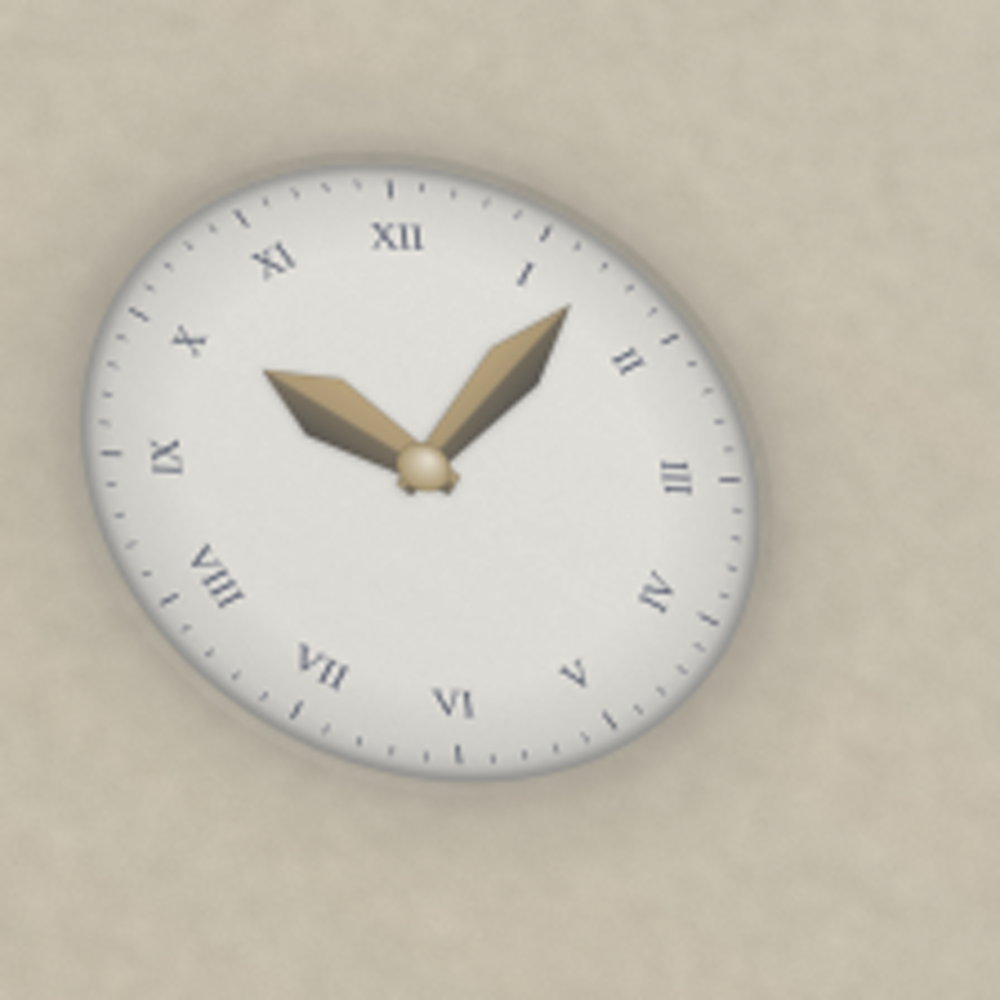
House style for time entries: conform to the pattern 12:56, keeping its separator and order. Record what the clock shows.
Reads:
10:07
